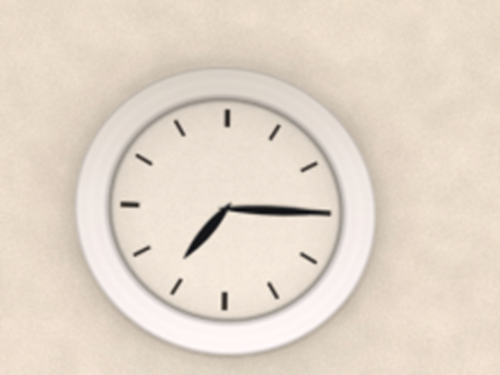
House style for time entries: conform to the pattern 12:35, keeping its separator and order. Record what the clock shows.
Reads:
7:15
